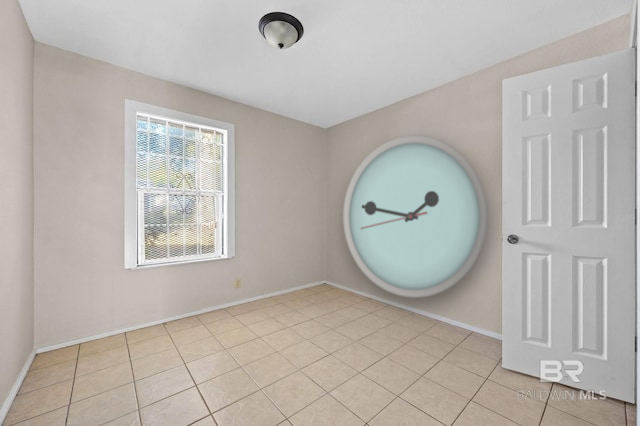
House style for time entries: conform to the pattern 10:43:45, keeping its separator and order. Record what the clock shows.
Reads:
1:46:43
